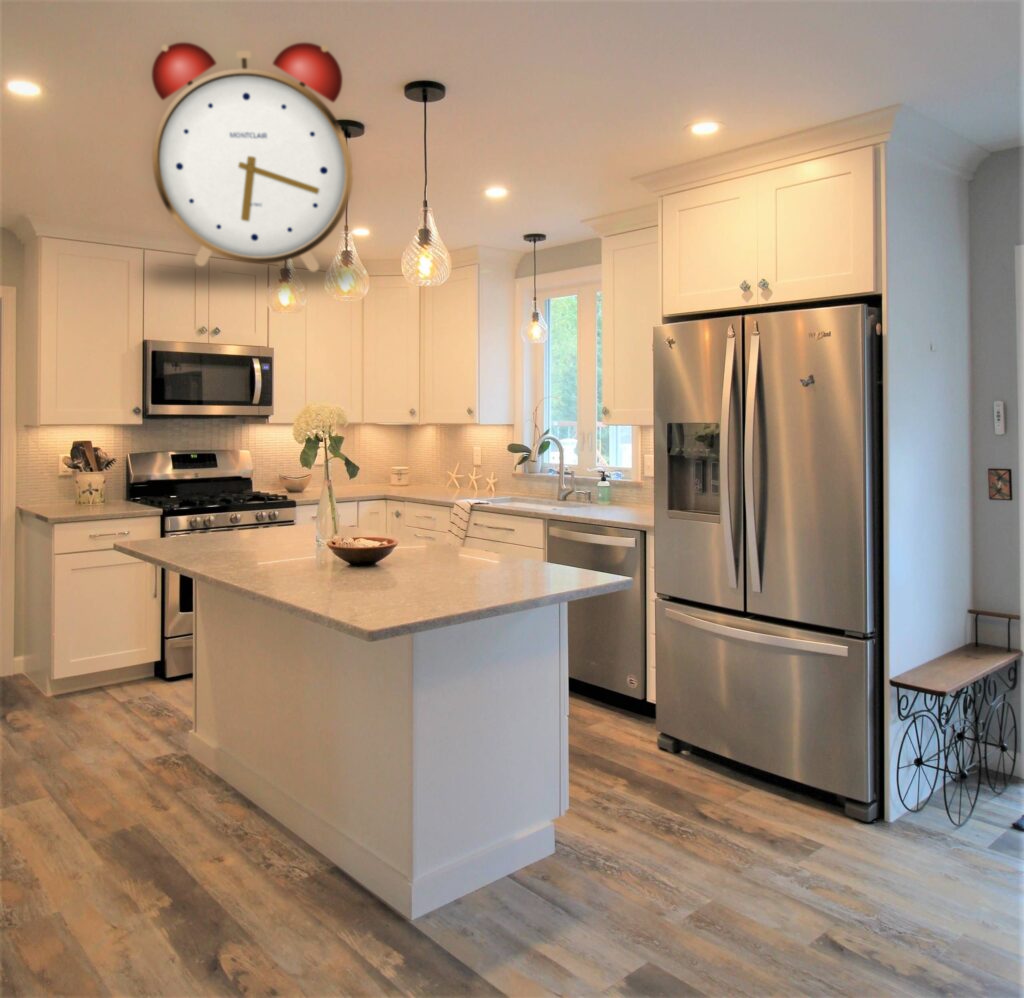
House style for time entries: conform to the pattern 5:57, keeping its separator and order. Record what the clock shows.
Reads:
6:18
